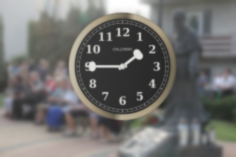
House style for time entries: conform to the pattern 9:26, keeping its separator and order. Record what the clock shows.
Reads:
1:45
